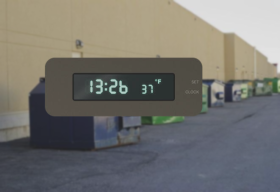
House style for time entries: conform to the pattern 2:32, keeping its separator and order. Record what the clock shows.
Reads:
13:26
